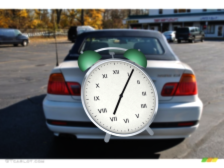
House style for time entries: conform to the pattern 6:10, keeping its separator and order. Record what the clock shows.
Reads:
7:06
